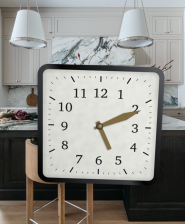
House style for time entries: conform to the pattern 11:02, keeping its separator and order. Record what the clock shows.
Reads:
5:11
